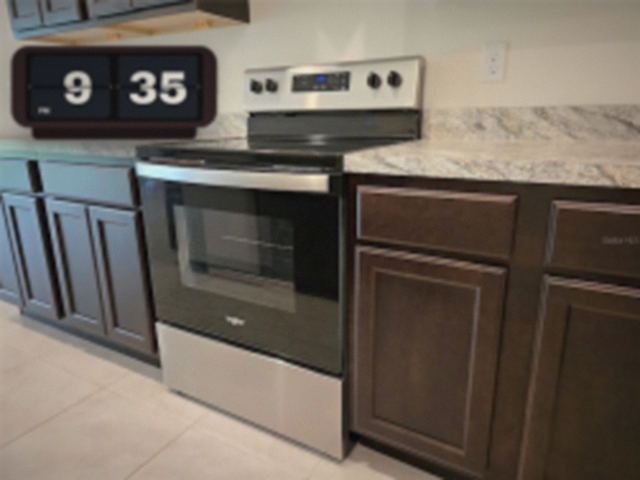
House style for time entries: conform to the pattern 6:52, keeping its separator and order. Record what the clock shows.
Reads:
9:35
